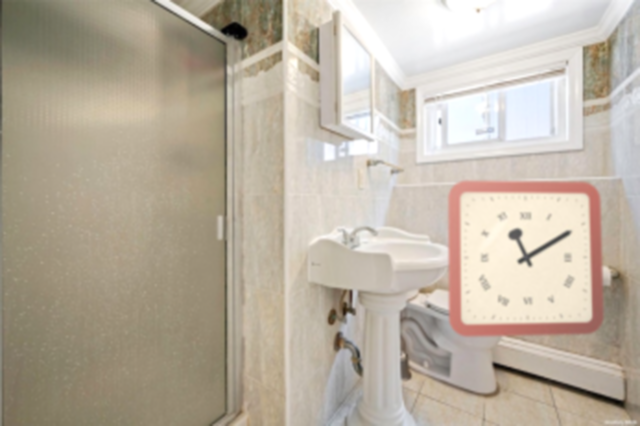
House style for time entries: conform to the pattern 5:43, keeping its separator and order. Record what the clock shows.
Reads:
11:10
